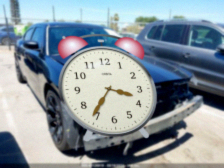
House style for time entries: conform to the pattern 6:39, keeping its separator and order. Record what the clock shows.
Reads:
3:36
